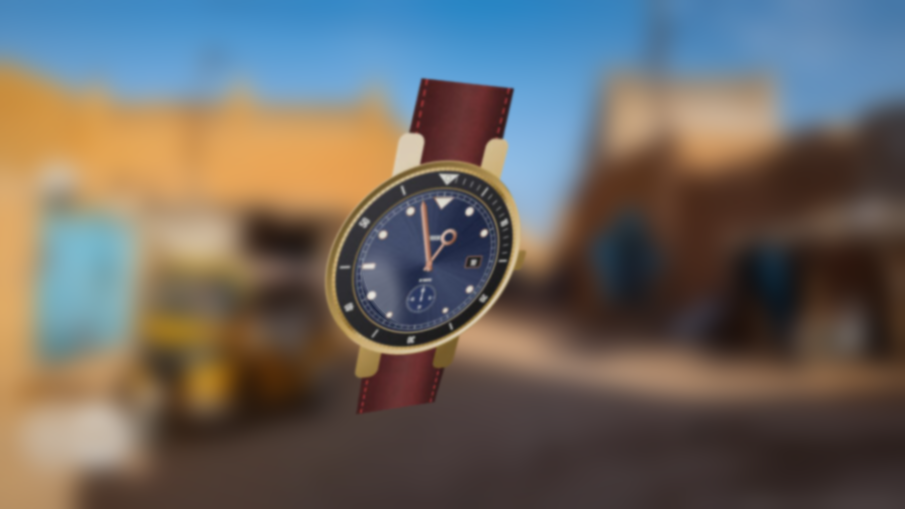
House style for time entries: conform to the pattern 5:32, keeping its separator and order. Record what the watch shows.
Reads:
12:57
